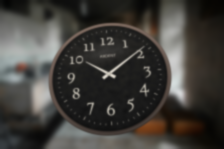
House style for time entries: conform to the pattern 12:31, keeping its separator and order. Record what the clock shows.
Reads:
10:09
